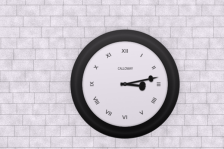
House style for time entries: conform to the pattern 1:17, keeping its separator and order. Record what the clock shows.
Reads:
3:13
